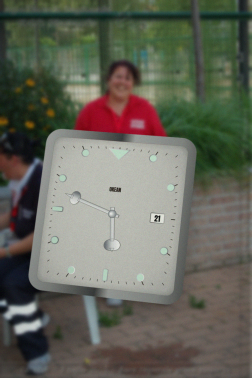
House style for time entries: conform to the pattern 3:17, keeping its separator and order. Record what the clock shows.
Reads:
5:48
